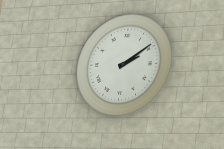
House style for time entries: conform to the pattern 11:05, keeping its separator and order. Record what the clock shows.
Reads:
2:09
